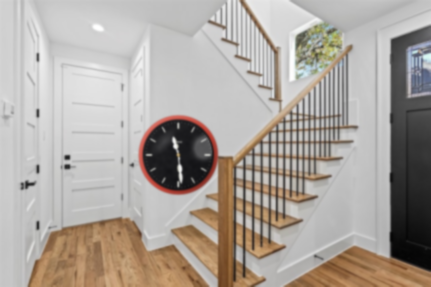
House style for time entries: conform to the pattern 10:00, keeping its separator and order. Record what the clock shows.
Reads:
11:29
